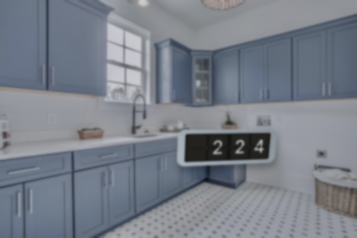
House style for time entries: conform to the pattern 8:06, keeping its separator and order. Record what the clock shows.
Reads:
2:24
